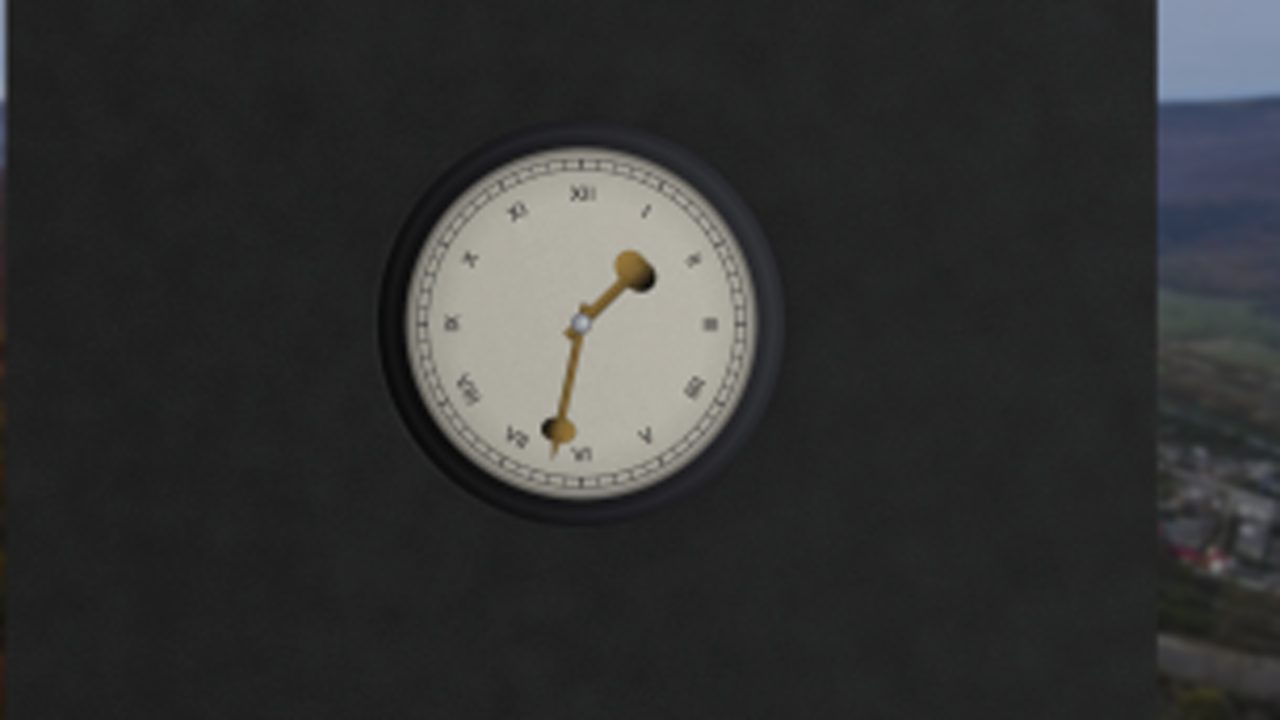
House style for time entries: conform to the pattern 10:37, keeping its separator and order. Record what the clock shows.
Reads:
1:32
